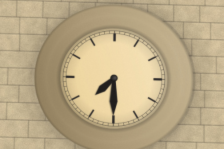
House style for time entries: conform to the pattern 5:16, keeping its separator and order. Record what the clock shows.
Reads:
7:30
